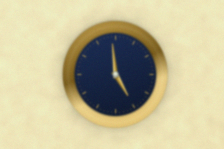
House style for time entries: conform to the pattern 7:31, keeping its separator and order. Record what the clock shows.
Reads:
4:59
